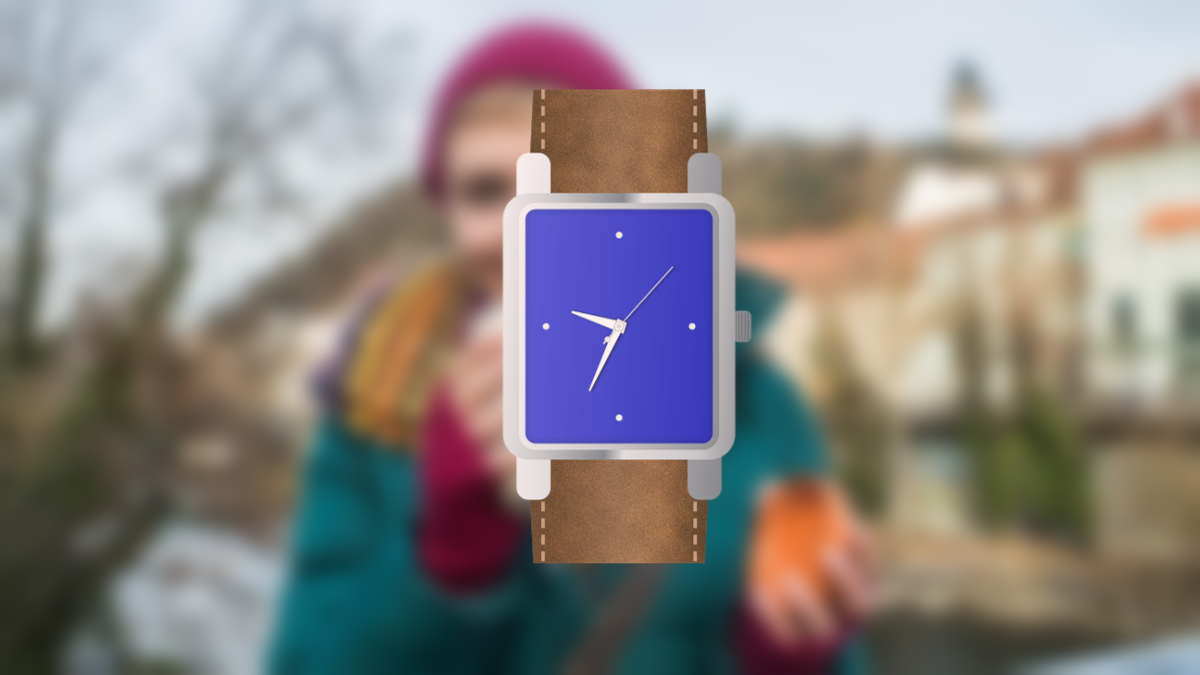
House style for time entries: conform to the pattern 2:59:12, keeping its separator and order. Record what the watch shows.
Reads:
9:34:07
